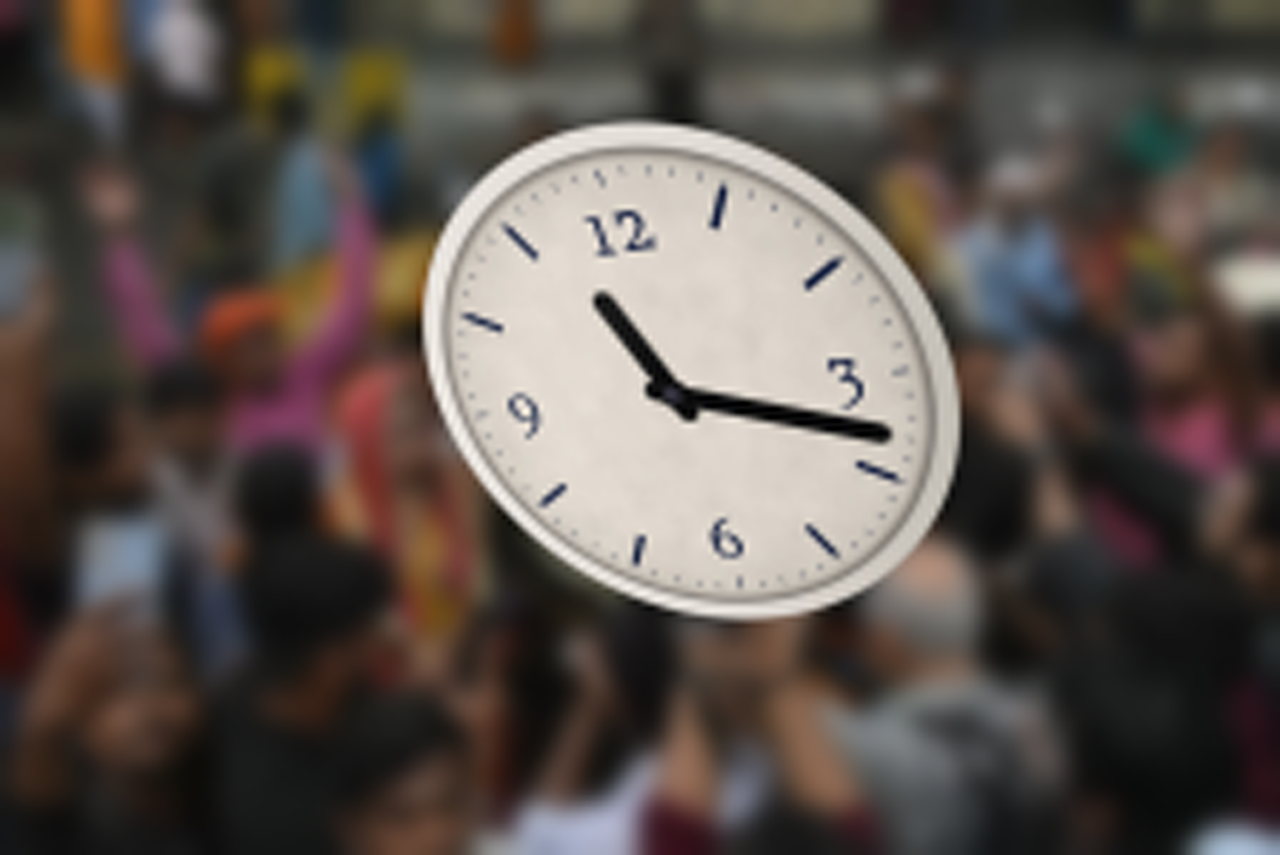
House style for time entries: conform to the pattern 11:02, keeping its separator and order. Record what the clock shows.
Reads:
11:18
